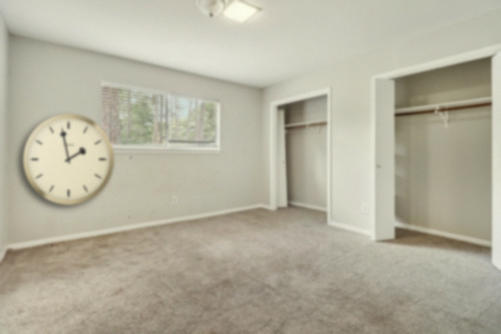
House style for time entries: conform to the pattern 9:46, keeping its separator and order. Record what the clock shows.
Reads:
1:58
